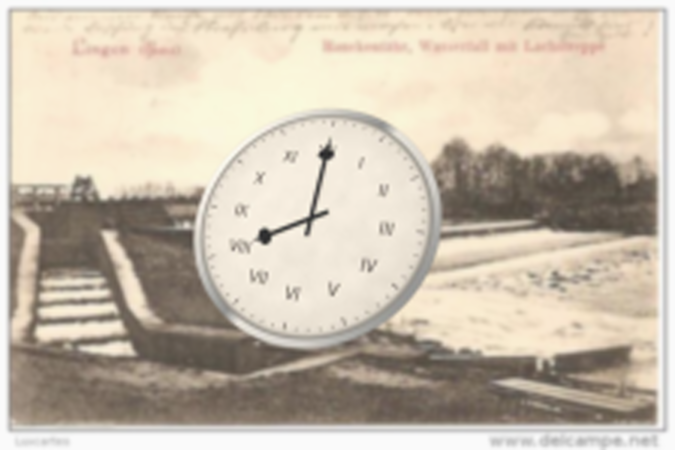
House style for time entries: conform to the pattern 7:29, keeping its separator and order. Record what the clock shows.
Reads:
8:00
